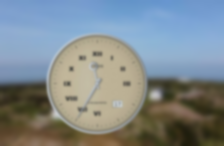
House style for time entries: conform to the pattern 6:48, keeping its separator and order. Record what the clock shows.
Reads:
11:35
